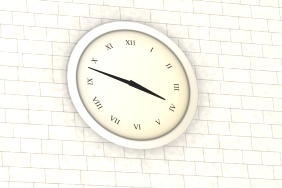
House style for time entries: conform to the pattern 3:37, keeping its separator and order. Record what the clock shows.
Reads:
3:48
